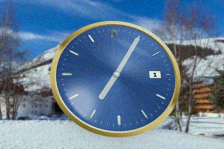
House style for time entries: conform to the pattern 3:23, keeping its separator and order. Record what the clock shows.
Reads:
7:05
